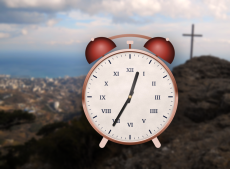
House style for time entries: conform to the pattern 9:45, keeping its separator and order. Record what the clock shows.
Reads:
12:35
